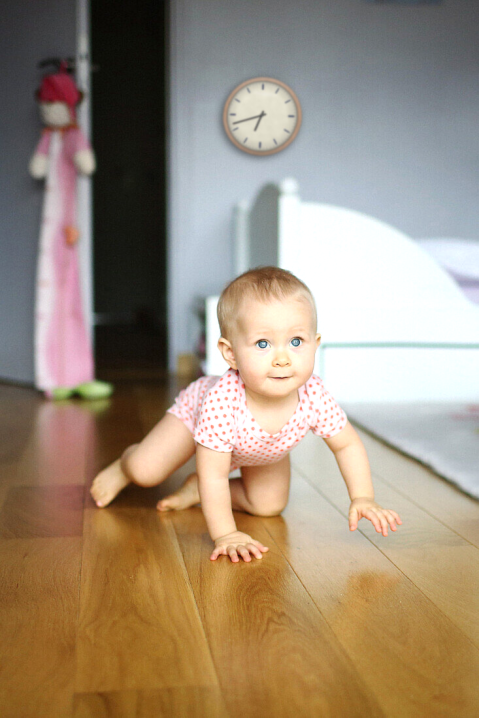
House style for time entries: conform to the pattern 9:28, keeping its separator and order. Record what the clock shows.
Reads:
6:42
